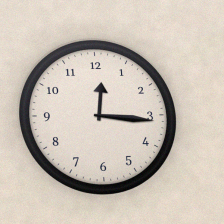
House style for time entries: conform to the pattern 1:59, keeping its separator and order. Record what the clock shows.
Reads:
12:16
